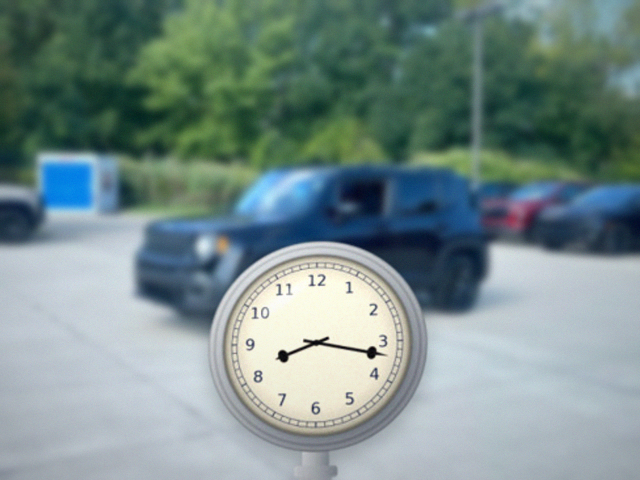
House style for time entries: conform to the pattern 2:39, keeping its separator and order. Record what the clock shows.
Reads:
8:17
